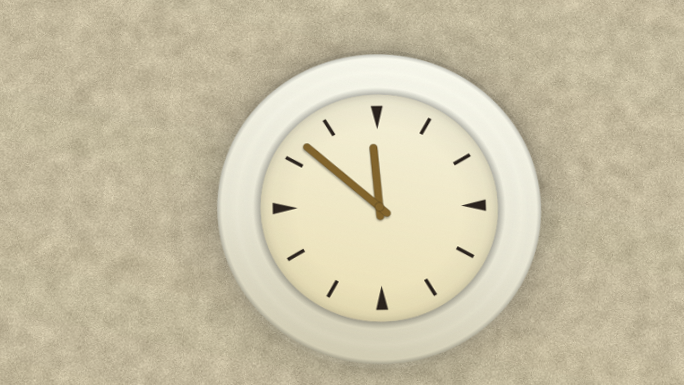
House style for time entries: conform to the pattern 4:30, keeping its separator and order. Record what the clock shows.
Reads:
11:52
